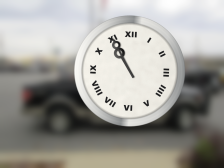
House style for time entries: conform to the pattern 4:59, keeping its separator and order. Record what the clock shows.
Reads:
10:55
